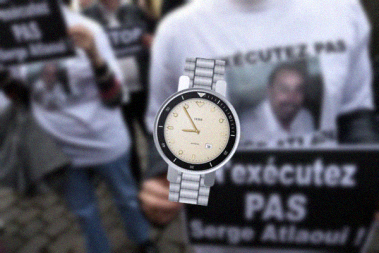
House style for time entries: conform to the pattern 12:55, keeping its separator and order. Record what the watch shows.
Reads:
8:54
